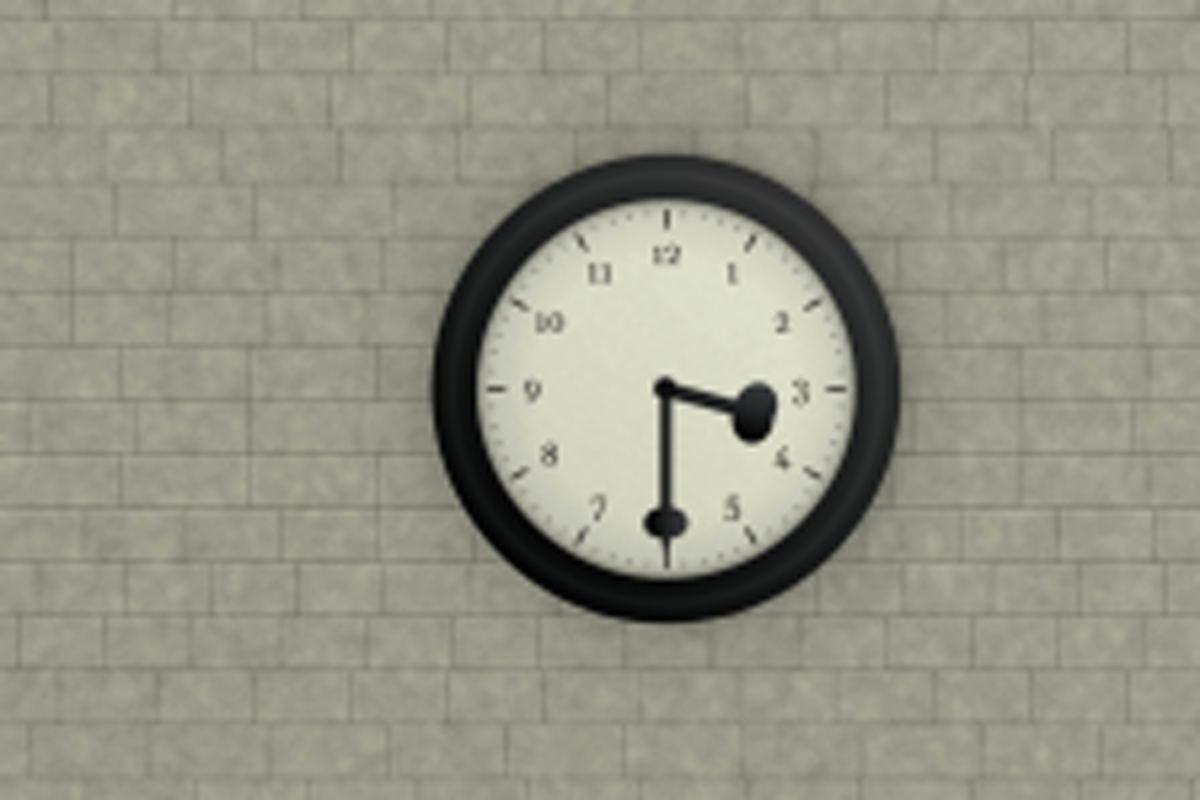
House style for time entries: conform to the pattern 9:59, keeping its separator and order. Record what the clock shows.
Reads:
3:30
